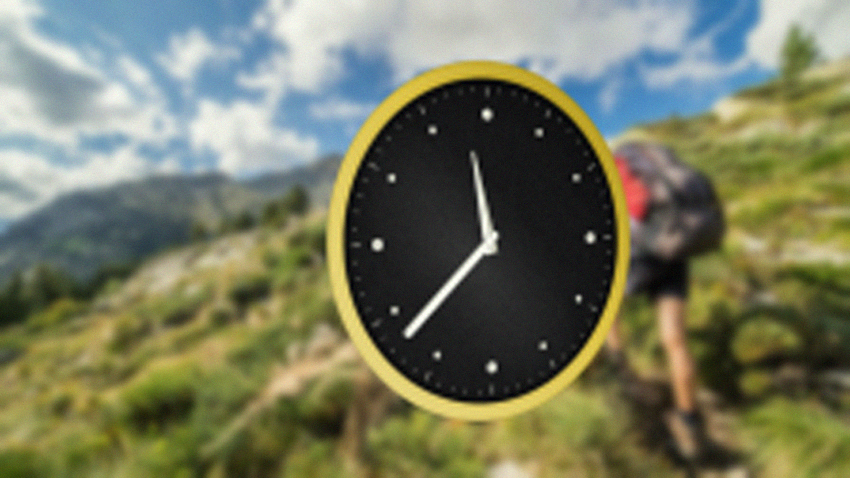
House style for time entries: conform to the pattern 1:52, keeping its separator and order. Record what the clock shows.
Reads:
11:38
